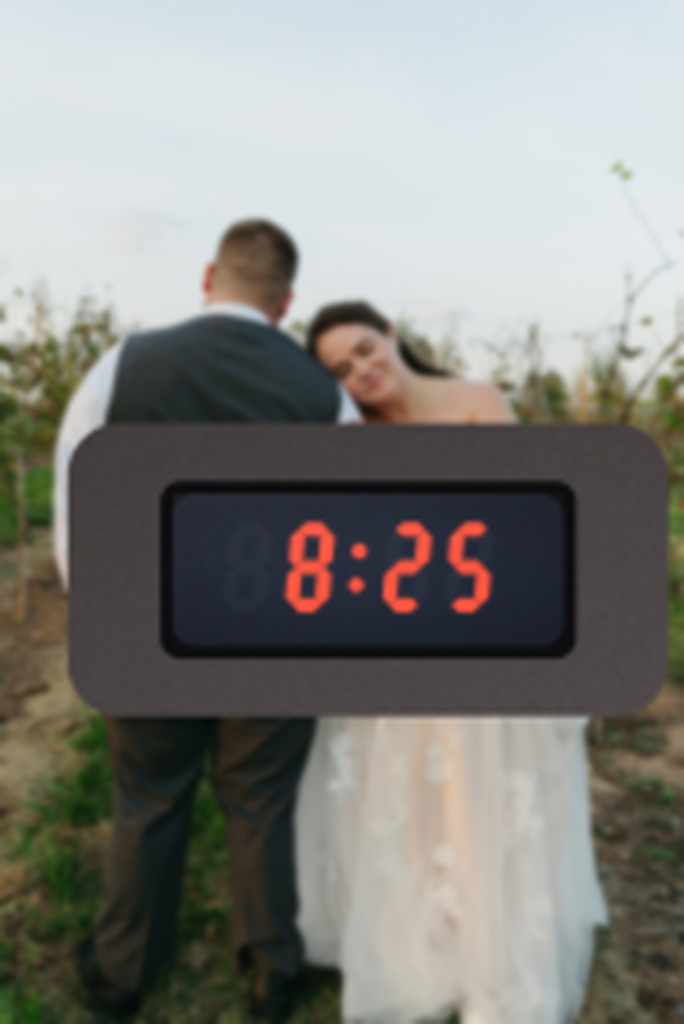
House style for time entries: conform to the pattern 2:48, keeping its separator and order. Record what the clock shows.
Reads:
8:25
